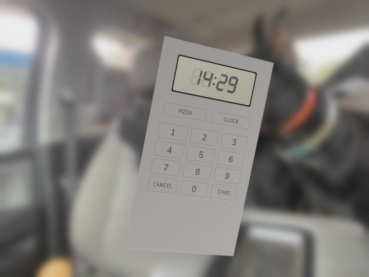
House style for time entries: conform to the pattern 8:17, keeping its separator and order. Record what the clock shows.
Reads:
14:29
